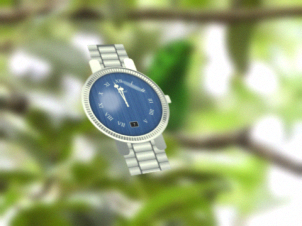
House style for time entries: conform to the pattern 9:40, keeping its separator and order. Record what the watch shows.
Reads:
11:58
